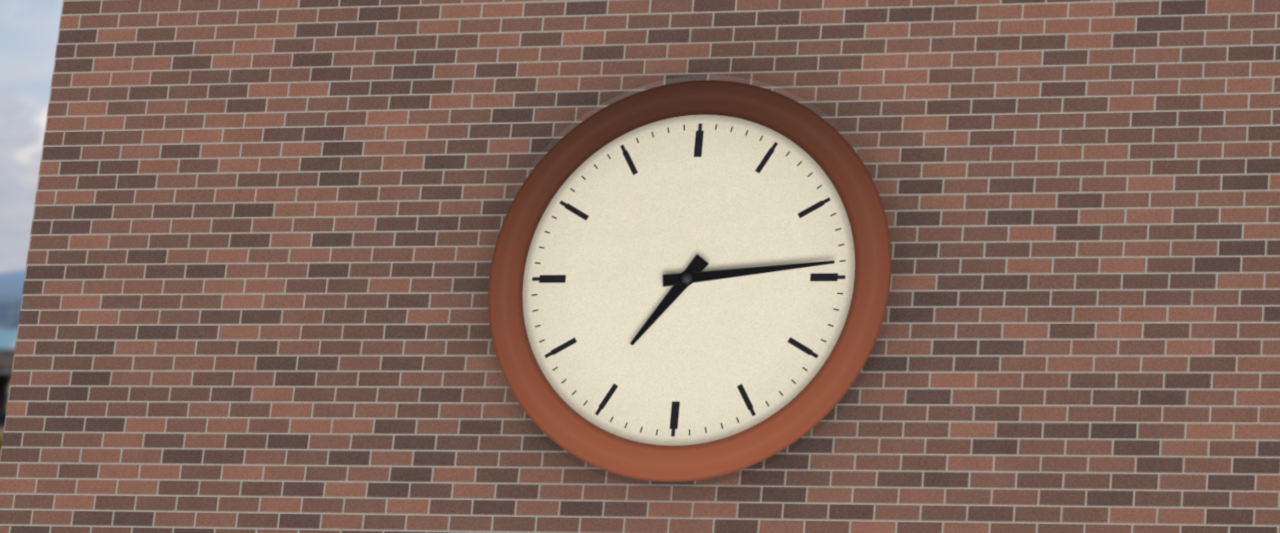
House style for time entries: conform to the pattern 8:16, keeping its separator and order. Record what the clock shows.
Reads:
7:14
